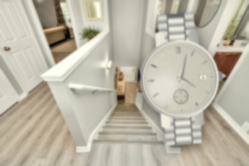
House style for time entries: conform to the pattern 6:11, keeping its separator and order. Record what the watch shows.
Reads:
4:03
